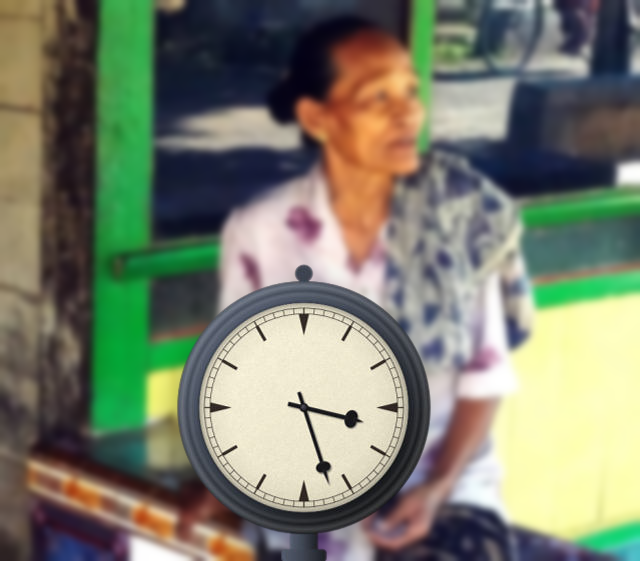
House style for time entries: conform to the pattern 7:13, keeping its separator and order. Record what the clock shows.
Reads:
3:27
